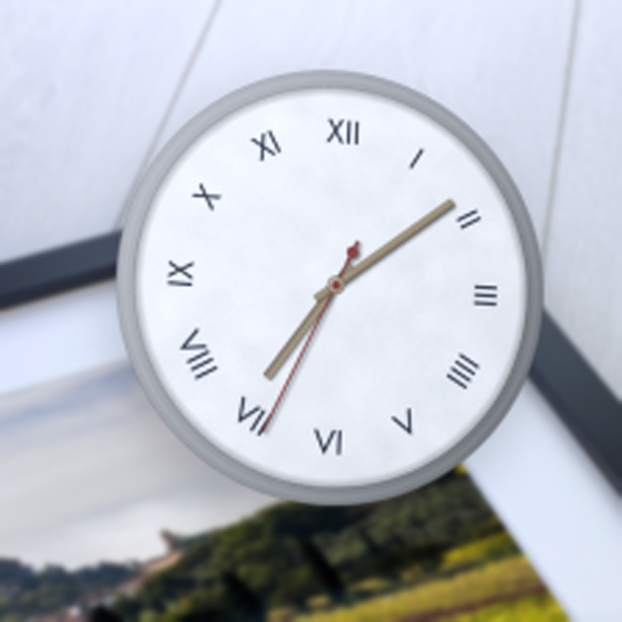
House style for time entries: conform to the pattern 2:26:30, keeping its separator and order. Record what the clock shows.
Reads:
7:08:34
